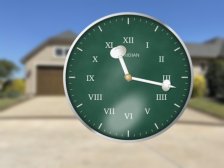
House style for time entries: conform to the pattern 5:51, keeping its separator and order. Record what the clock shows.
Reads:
11:17
